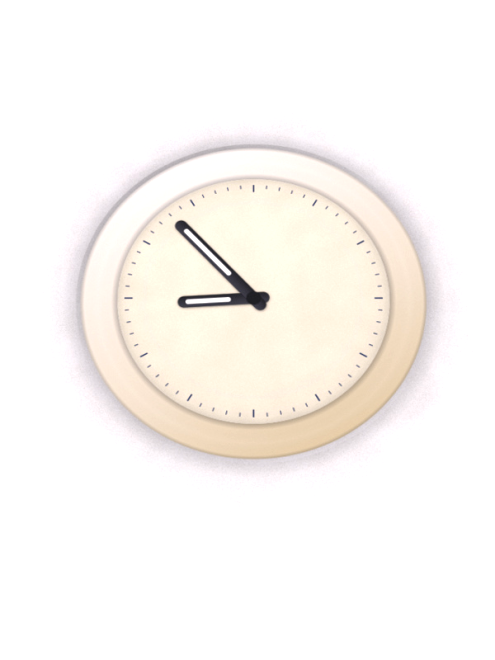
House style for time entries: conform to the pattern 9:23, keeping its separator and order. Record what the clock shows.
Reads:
8:53
